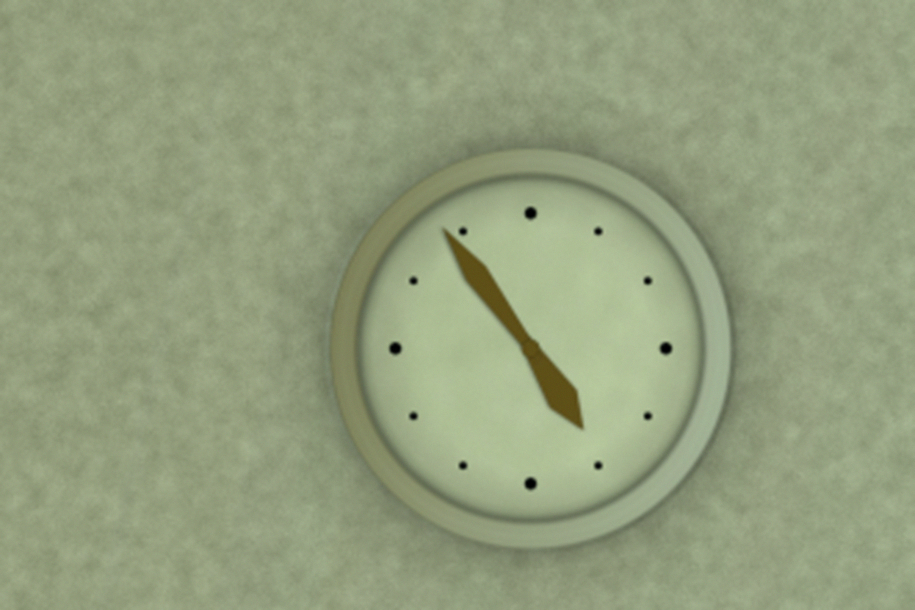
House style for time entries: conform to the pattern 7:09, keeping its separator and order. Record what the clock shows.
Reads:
4:54
